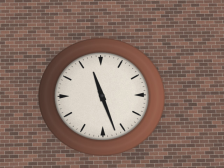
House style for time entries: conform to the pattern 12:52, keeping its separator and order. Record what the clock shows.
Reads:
11:27
